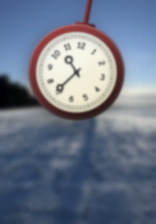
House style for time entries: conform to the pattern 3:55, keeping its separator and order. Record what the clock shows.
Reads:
10:36
